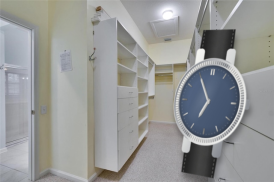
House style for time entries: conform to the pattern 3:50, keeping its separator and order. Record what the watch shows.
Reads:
6:55
